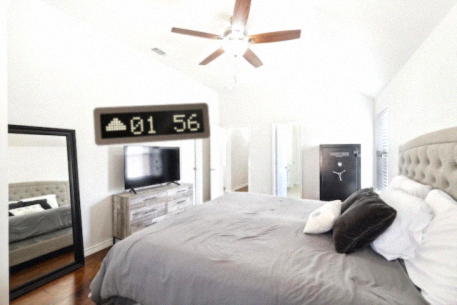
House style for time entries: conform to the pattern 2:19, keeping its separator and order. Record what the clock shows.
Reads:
1:56
